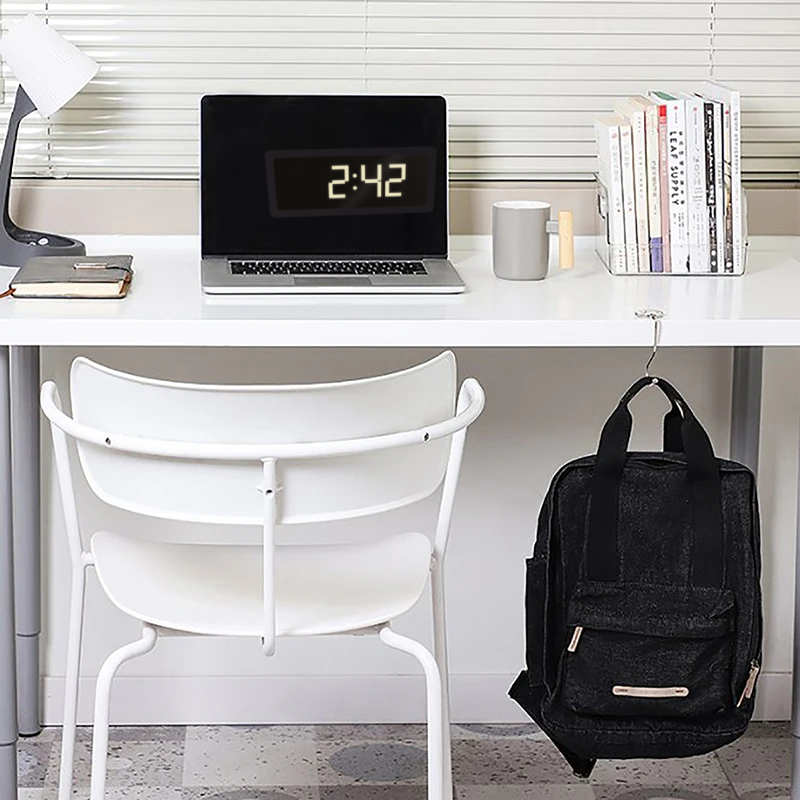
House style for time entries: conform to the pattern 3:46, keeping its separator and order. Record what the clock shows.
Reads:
2:42
